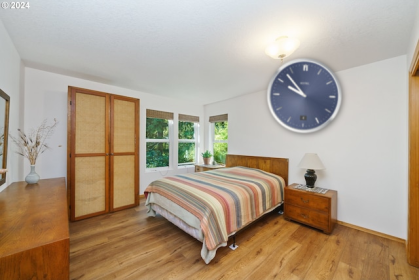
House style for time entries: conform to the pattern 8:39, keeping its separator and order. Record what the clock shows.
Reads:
9:53
